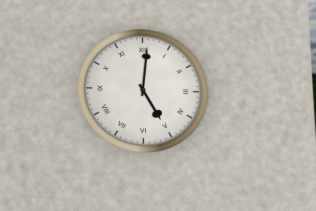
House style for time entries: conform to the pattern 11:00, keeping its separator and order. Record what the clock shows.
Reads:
5:01
